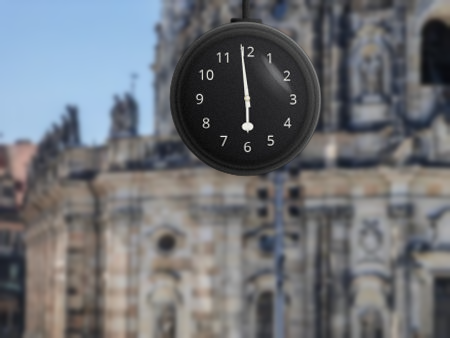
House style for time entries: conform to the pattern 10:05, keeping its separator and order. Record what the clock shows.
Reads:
5:59
